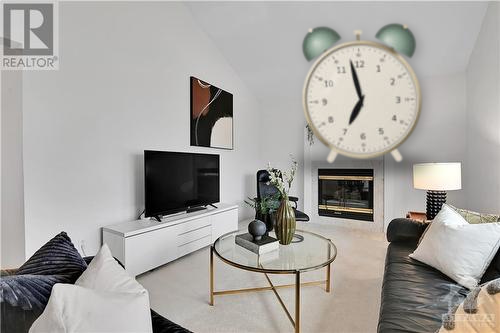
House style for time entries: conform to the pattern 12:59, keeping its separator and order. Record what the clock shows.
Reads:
6:58
